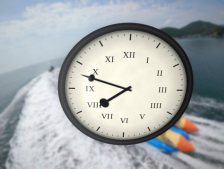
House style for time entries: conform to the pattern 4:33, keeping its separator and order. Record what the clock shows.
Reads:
7:48
